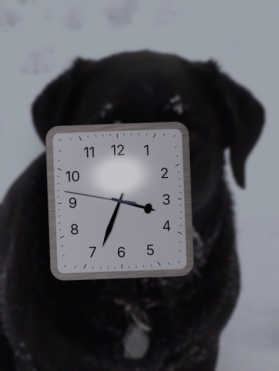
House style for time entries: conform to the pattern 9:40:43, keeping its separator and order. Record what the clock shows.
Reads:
3:33:47
